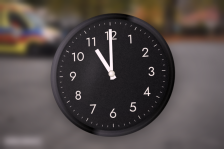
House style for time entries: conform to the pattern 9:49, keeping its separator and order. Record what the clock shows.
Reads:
11:00
